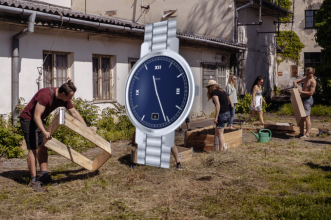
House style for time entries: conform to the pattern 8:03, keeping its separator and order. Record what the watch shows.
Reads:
11:26
